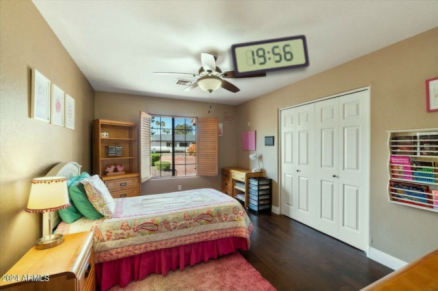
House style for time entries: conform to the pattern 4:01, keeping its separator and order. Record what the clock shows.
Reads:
19:56
